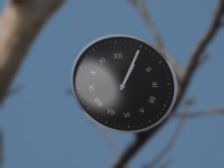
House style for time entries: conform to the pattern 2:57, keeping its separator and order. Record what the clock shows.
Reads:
1:05
